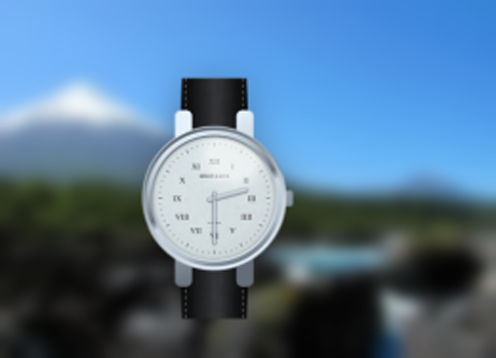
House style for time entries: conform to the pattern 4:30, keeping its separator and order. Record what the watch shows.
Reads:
2:30
